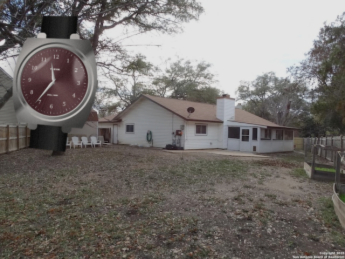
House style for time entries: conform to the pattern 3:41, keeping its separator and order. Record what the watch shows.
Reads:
11:36
